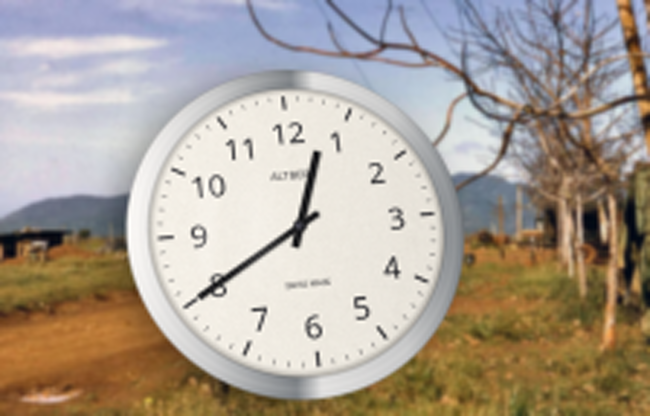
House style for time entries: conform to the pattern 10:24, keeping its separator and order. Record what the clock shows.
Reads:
12:40
